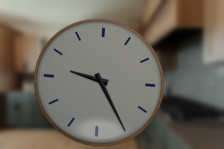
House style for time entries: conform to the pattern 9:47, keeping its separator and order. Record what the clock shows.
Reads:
9:25
